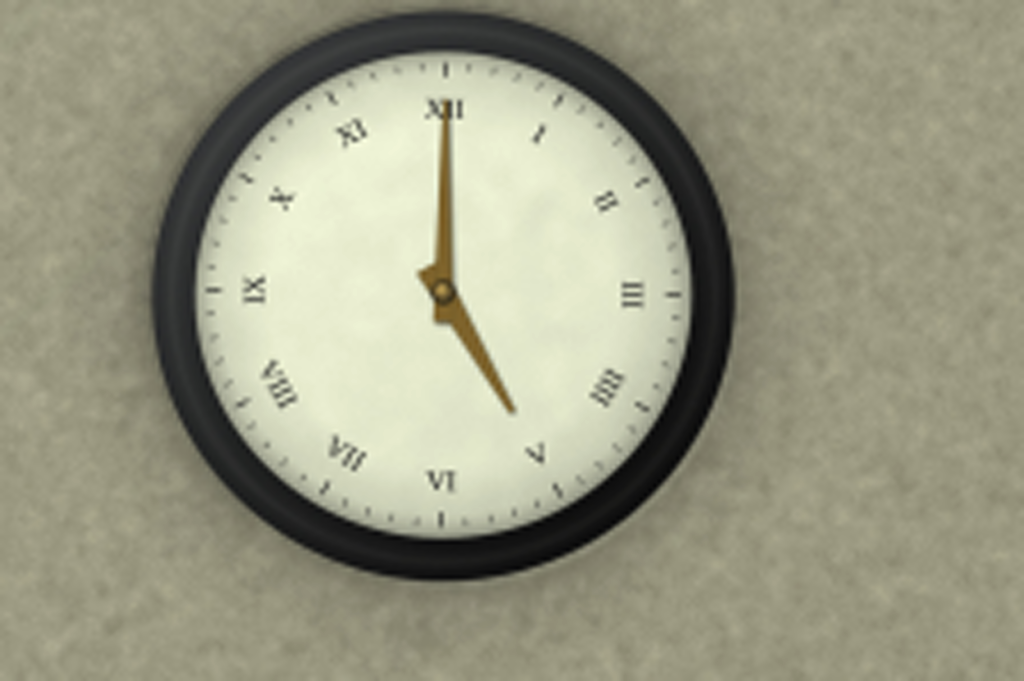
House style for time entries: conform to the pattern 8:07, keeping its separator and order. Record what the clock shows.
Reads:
5:00
